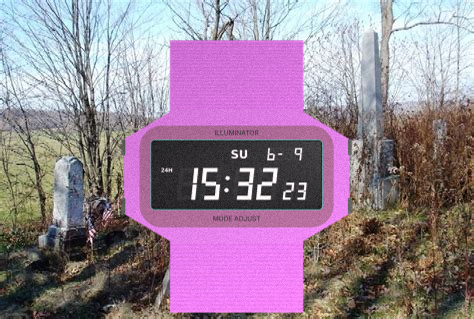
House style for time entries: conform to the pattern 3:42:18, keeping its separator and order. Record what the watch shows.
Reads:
15:32:23
